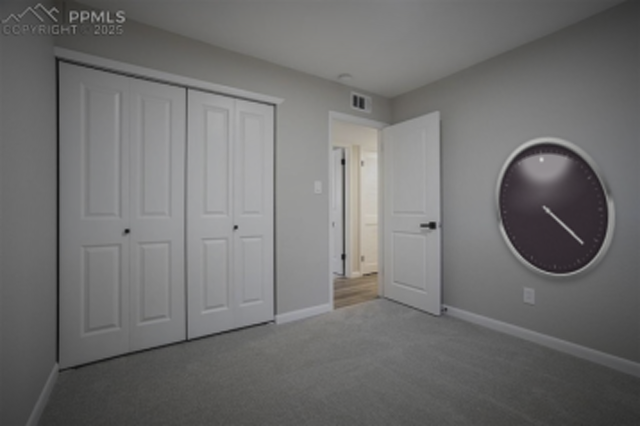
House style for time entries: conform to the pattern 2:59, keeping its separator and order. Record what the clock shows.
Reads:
4:22
